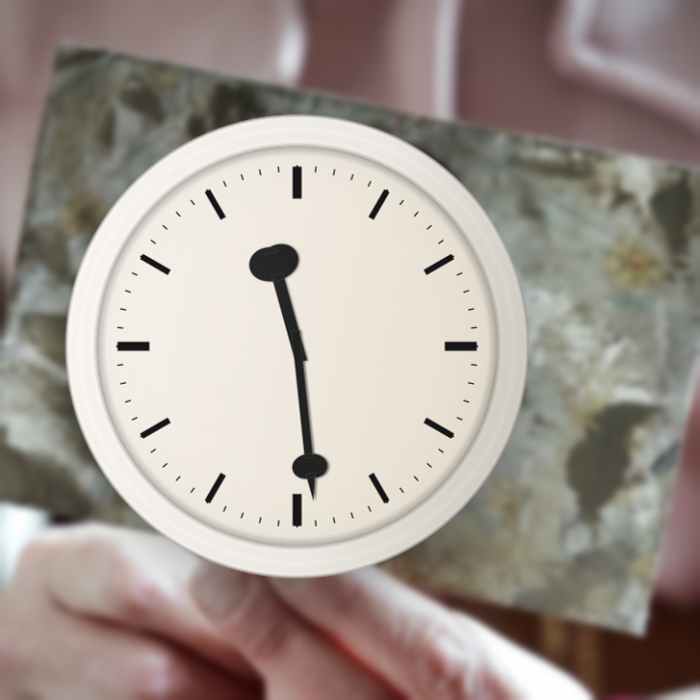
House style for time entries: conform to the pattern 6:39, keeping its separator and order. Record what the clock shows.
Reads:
11:29
